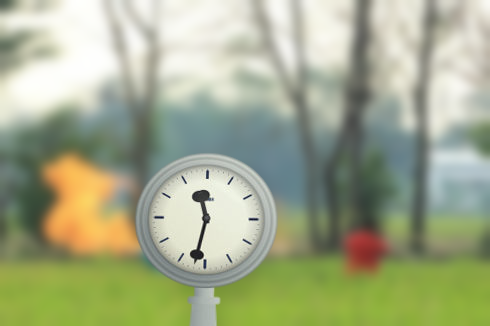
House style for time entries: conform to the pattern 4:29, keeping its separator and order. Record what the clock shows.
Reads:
11:32
